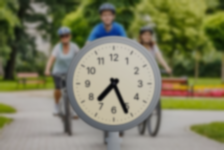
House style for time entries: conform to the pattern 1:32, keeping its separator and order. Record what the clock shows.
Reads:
7:26
